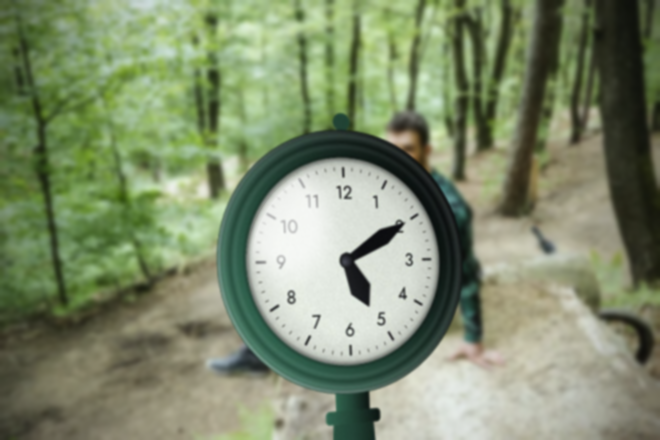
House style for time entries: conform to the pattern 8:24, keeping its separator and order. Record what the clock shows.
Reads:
5:10
